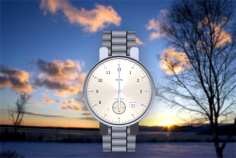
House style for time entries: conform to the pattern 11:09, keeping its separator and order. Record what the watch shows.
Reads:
6:00
